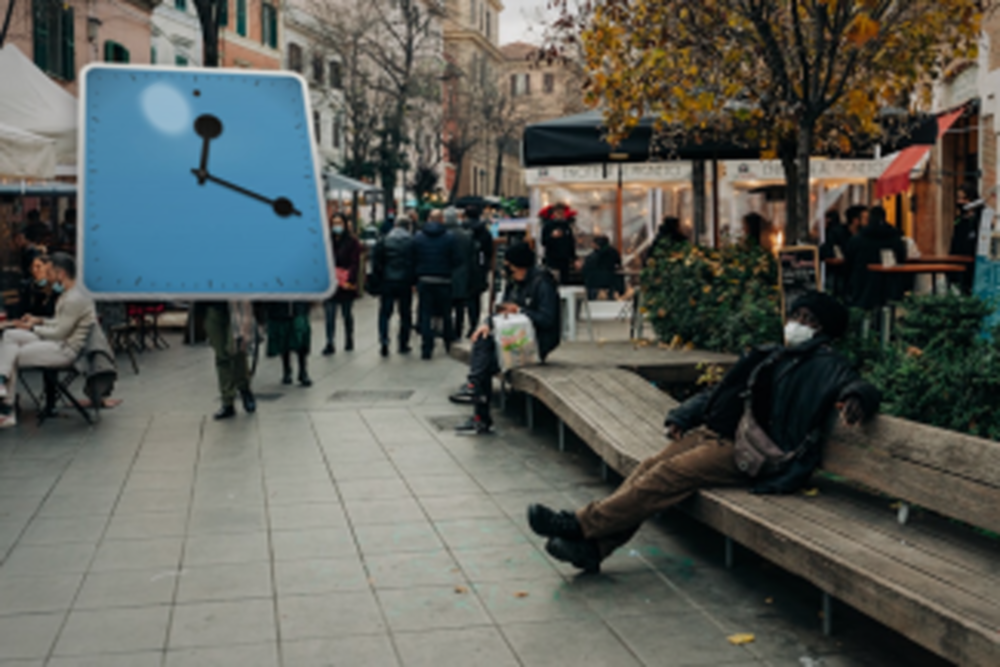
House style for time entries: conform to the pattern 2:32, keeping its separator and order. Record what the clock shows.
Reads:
12:19
